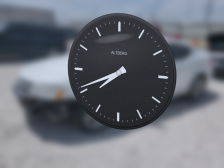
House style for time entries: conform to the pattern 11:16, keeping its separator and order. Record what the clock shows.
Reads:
7:41
